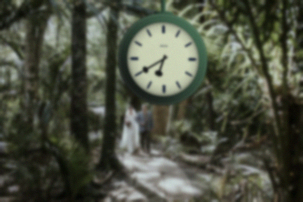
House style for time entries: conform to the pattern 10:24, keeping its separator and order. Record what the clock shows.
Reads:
6:40
